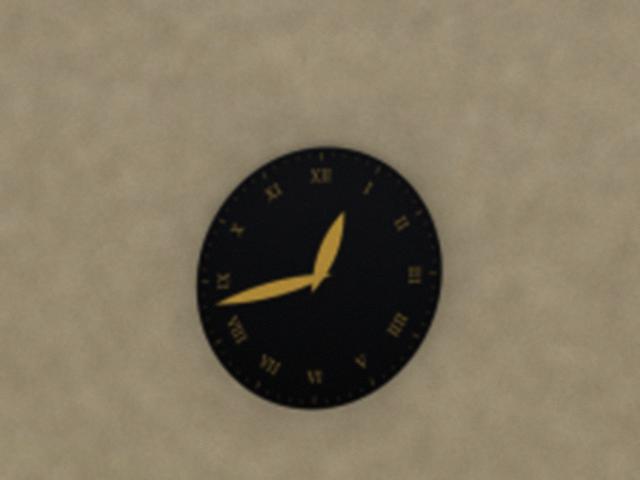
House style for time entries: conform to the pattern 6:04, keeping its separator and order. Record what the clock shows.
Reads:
12:43
